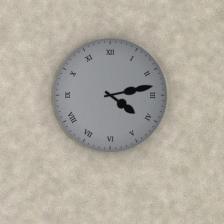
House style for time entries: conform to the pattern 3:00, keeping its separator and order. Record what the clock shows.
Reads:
4:13
